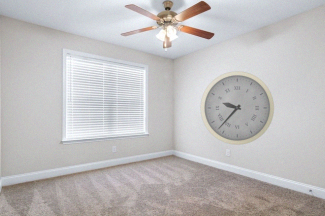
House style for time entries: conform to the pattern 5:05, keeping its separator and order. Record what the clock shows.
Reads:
9:37
